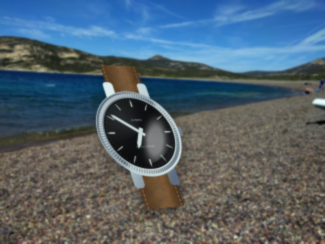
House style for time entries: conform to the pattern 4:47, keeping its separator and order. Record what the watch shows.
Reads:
6:51
